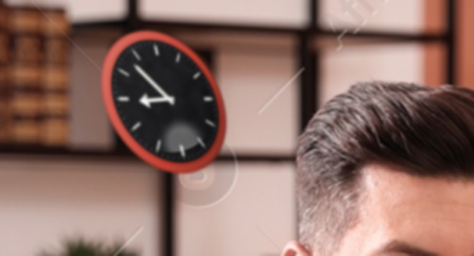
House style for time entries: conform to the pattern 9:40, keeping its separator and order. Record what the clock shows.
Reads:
8:53
